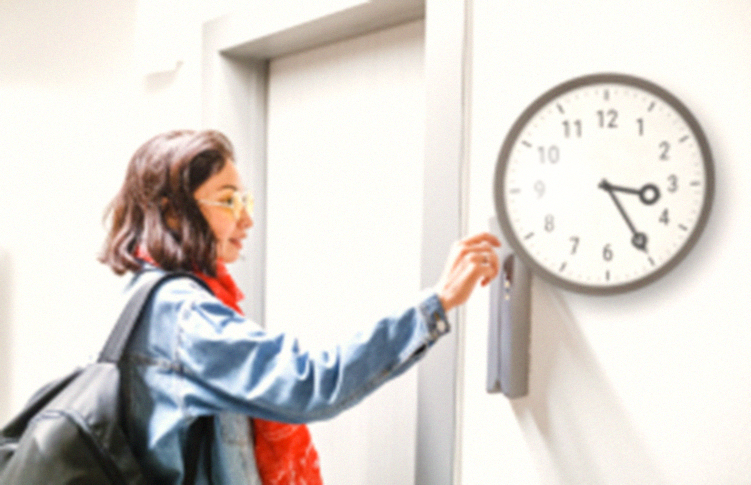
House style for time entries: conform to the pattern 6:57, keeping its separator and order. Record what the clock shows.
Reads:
3:25
